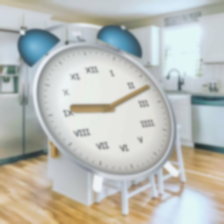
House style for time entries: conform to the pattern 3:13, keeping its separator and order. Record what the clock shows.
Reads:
9:12
